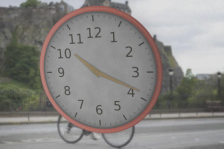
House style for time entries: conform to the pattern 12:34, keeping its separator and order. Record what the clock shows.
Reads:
10:19
